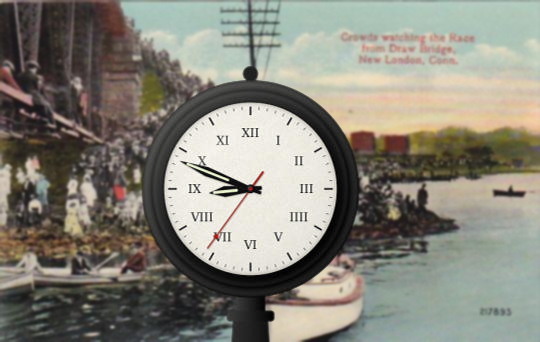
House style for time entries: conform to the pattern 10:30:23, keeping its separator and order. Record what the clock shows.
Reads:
8:48:36
